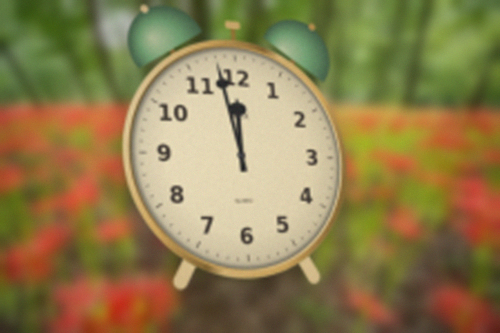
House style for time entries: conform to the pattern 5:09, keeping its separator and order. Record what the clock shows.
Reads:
11:58
